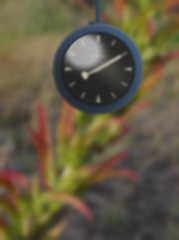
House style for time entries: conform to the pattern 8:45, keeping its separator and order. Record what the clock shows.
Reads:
8:10
